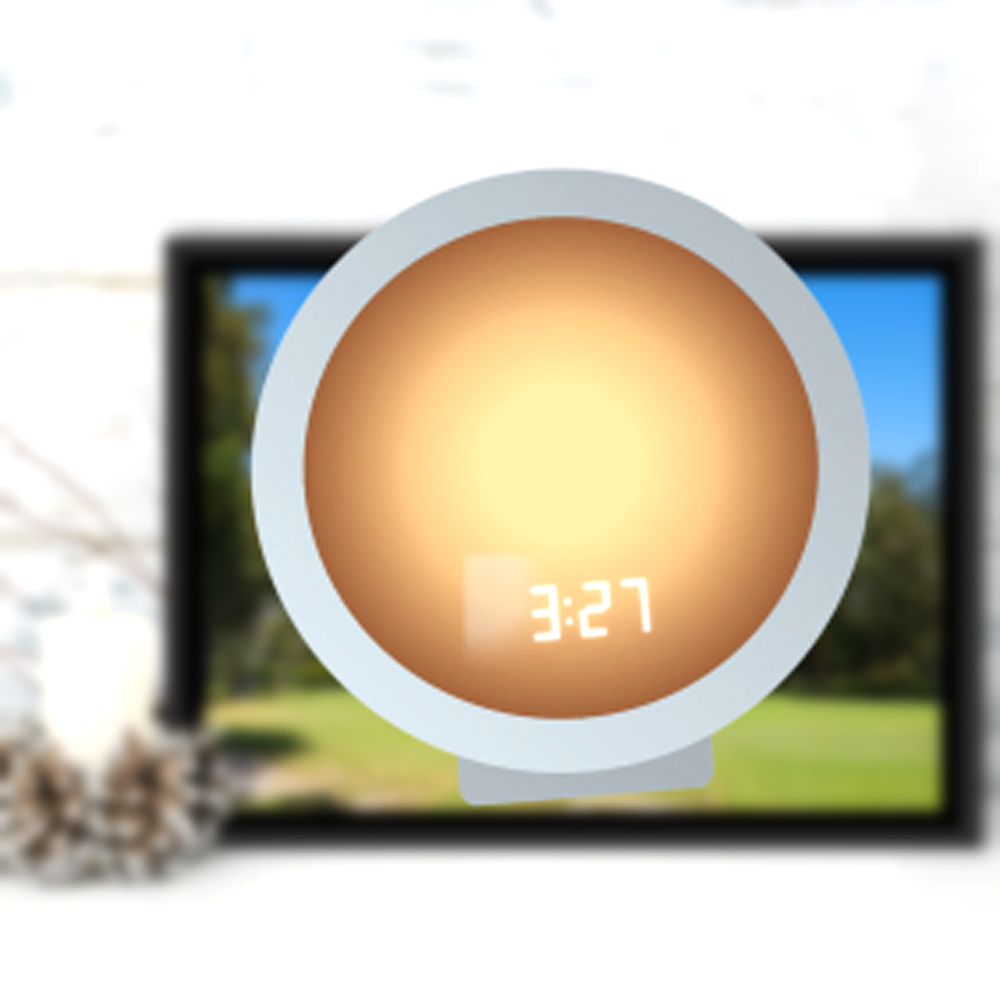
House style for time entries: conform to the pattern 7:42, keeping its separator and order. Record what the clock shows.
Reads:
3:27
